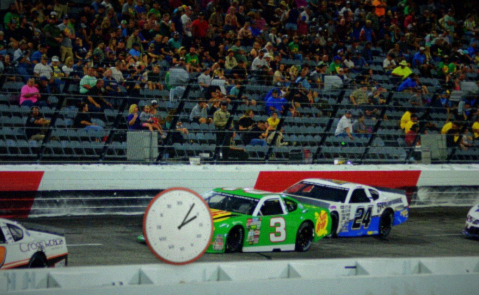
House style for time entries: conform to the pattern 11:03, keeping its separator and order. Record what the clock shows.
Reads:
2:06
